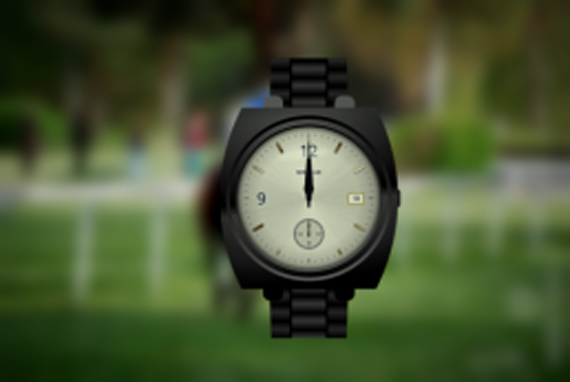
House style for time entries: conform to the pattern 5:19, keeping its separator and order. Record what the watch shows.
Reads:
12:00
